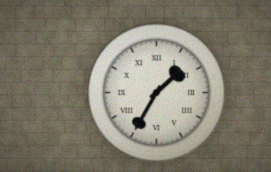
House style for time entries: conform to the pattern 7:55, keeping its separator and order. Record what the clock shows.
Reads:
1:35
